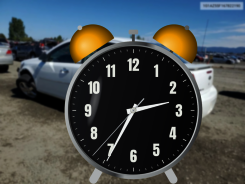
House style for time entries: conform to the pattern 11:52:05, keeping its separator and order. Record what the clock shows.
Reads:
2:34:37
